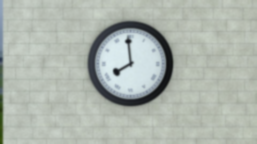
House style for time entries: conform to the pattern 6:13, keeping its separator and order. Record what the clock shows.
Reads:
7:59
